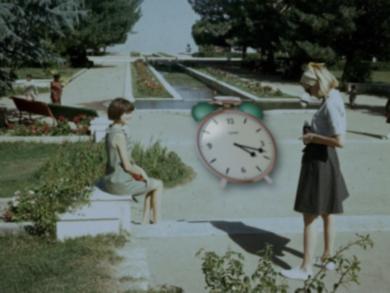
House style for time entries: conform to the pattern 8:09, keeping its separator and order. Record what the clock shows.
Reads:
4:18
